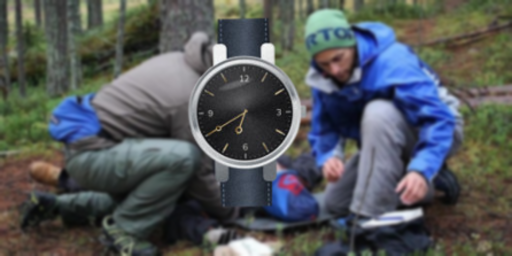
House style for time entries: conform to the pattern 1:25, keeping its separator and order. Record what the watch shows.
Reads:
6:40
